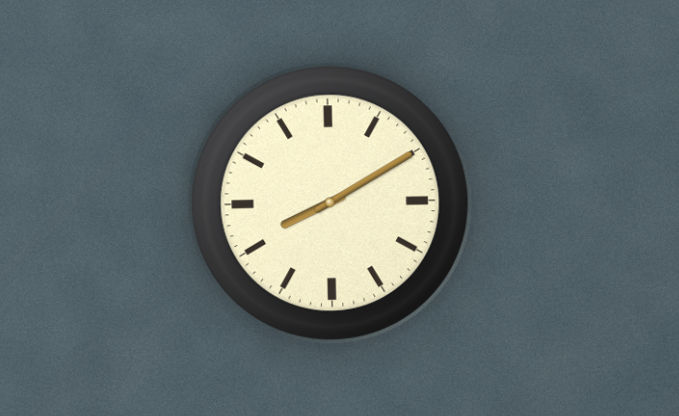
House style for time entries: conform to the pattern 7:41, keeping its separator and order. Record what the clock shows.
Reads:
8:10
